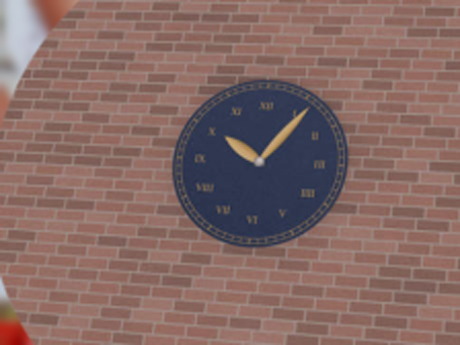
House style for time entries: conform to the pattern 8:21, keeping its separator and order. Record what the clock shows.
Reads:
10:06
